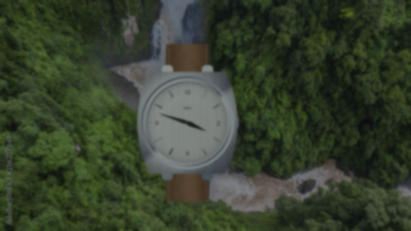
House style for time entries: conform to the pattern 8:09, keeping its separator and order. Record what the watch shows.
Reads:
3:48
